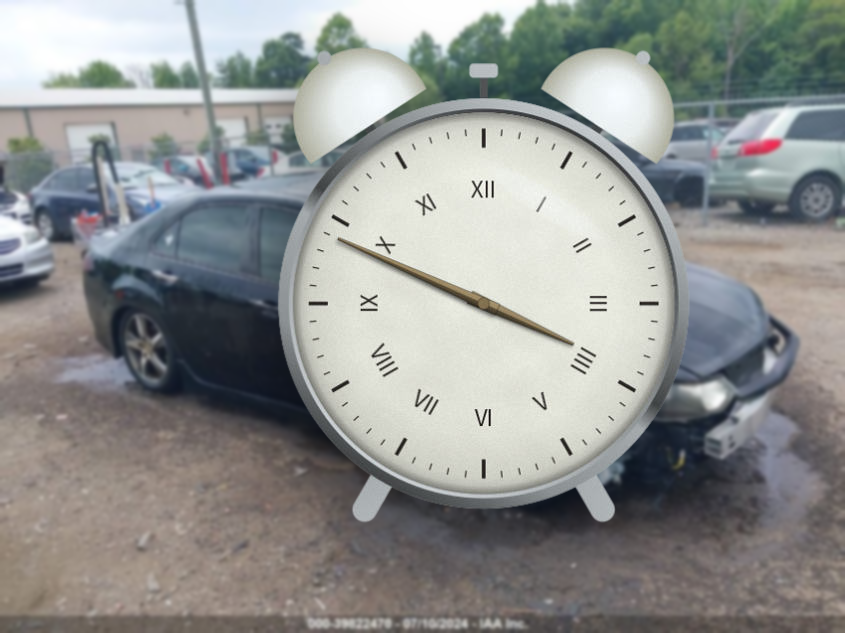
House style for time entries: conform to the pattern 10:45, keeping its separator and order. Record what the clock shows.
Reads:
3:49
